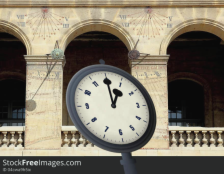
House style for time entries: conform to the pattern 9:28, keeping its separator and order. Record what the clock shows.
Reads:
1:00
